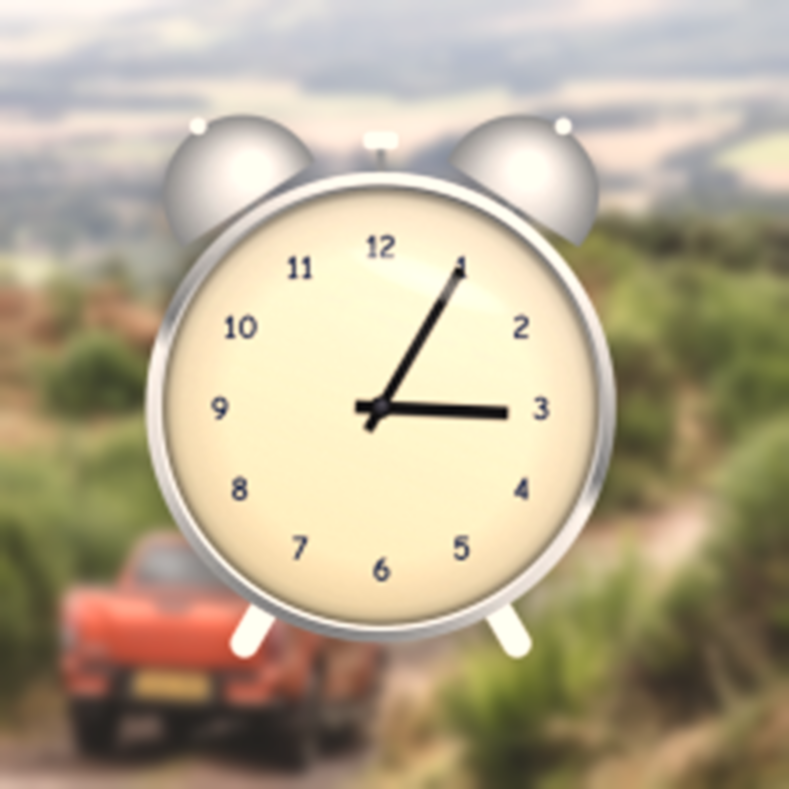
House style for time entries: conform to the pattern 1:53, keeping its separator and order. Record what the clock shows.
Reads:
3:05
